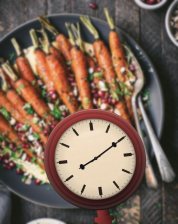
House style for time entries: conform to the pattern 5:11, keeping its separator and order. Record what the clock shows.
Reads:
8:10
